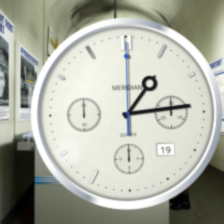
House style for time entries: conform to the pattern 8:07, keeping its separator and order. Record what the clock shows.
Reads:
1:14
